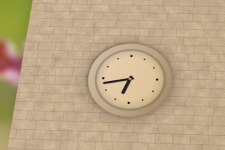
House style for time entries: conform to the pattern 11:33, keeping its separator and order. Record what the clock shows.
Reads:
6:43
